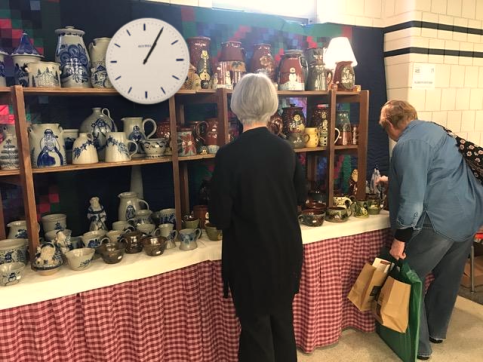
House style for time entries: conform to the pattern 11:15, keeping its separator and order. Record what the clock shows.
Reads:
1:05
